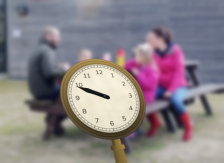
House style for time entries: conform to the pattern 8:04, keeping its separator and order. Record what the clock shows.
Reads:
9:49
